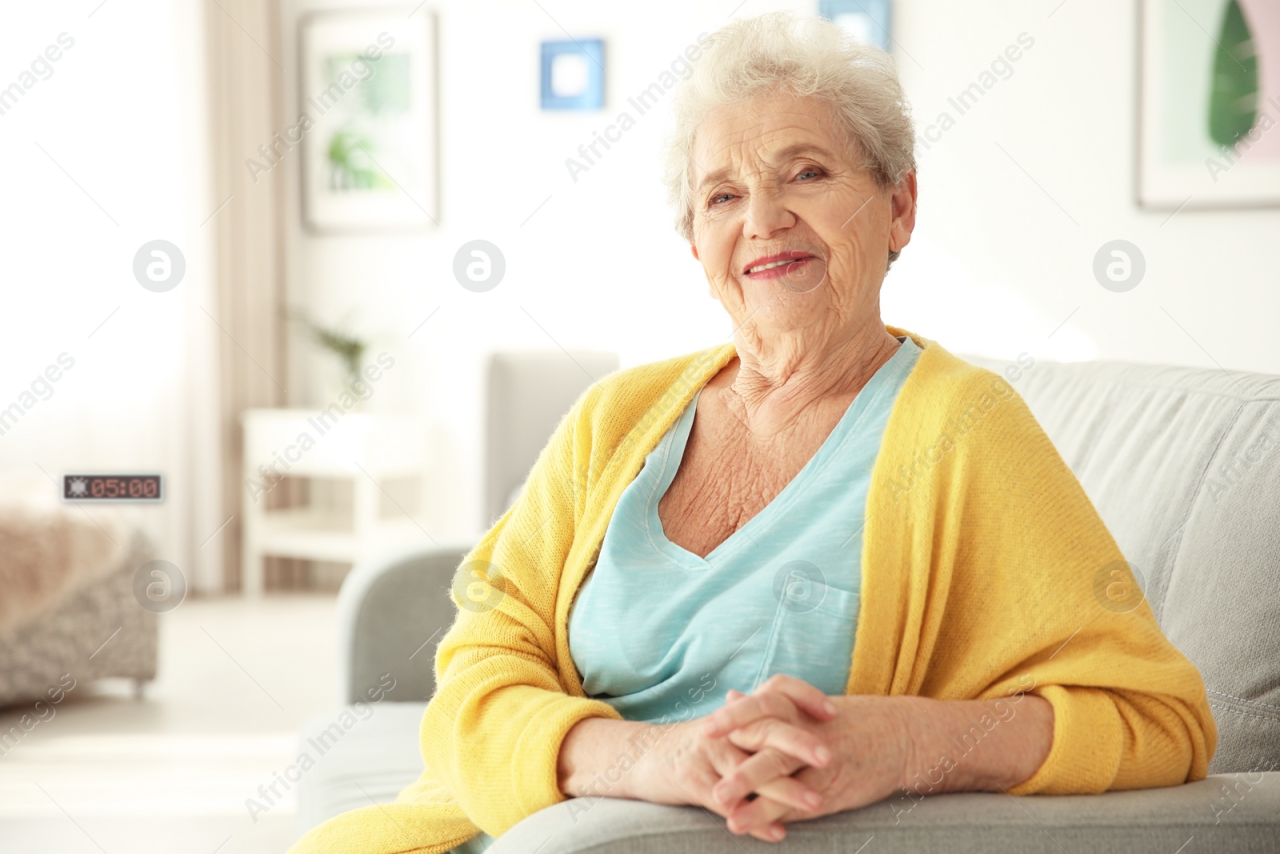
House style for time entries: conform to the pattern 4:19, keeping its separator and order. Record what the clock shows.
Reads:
5:00
